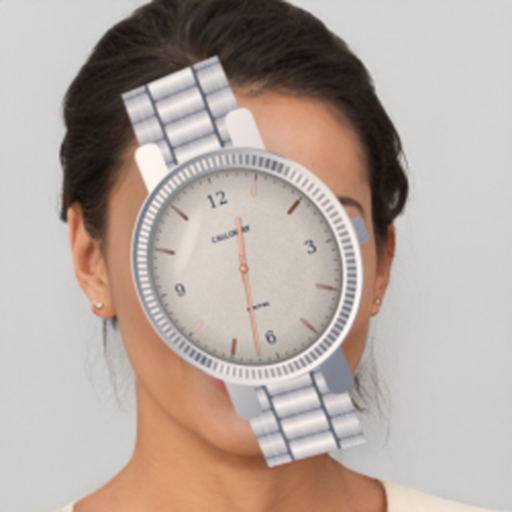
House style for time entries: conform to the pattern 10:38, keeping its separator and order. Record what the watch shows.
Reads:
12:32
